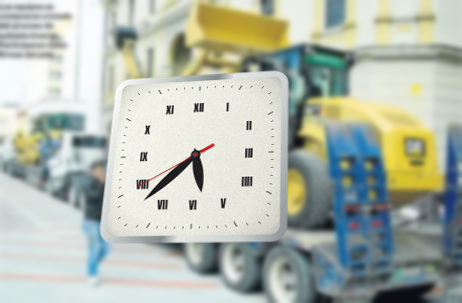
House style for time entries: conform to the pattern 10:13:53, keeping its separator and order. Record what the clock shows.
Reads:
5:37:40
